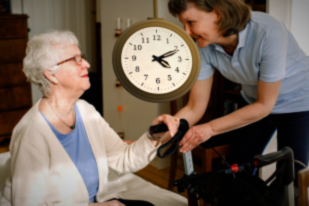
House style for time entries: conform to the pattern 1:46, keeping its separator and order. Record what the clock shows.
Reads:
4:11
